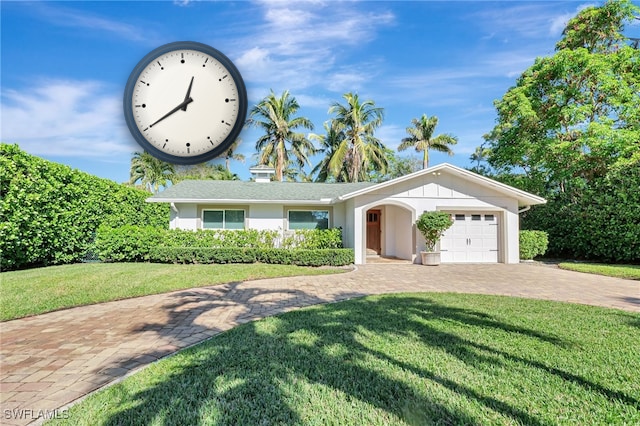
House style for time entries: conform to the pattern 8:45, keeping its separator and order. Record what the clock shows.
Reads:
12:40
